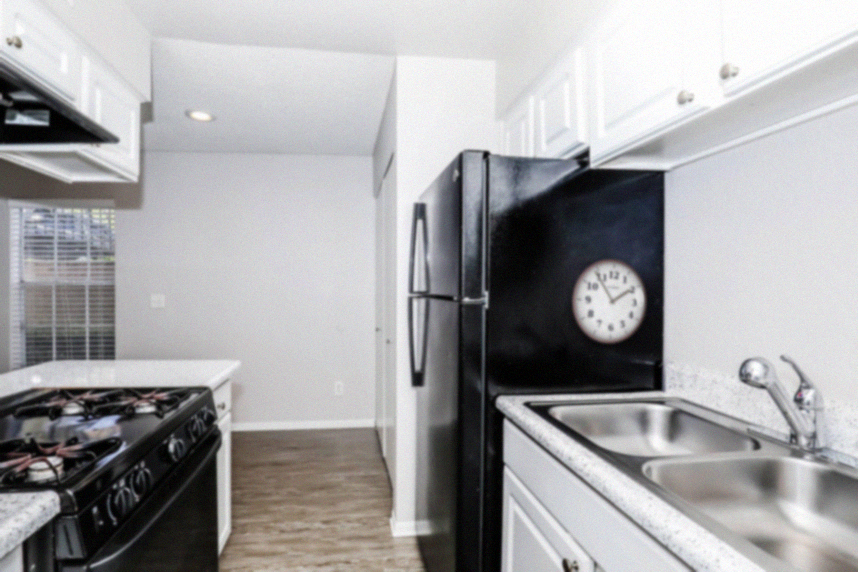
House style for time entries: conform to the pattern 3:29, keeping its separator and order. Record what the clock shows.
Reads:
1:54
